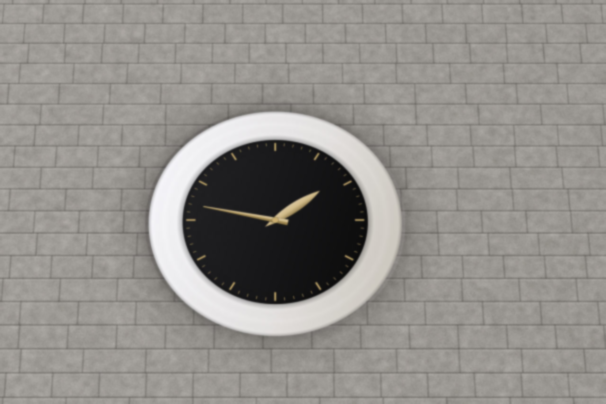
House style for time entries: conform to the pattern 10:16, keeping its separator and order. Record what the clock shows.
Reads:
1:47
